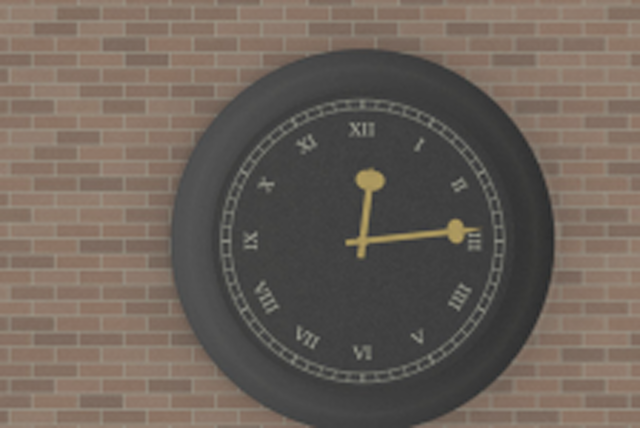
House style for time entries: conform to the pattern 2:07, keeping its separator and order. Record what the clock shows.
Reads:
12:14
